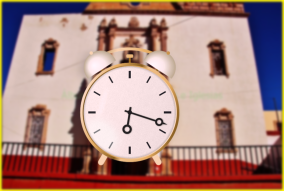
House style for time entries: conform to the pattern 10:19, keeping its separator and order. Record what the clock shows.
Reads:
6:18
